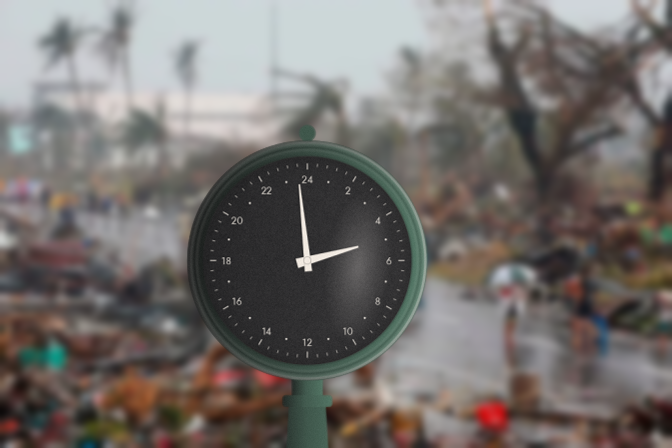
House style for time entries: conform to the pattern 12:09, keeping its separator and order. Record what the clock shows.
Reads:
4:59
